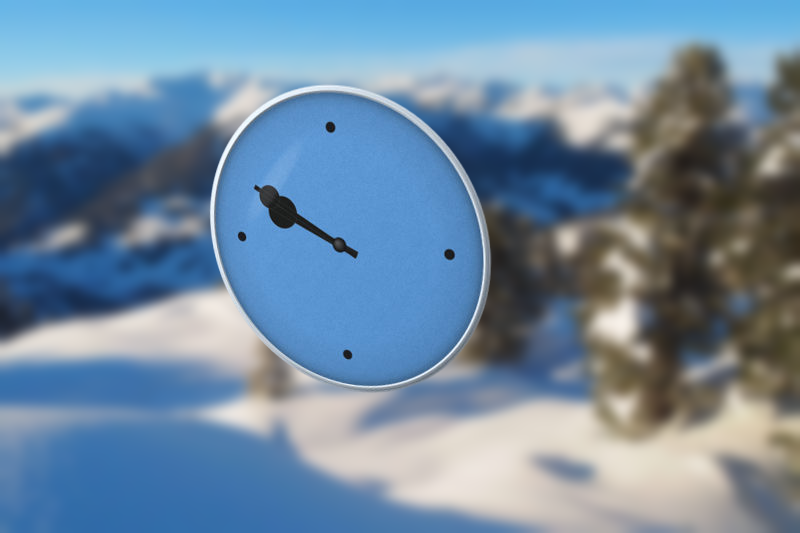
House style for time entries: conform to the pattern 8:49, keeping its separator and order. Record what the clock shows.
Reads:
9:50
